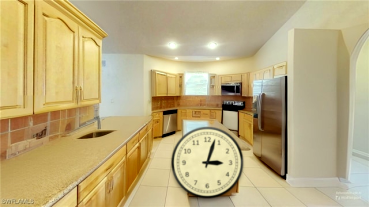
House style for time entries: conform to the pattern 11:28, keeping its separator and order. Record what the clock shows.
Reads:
3:03
